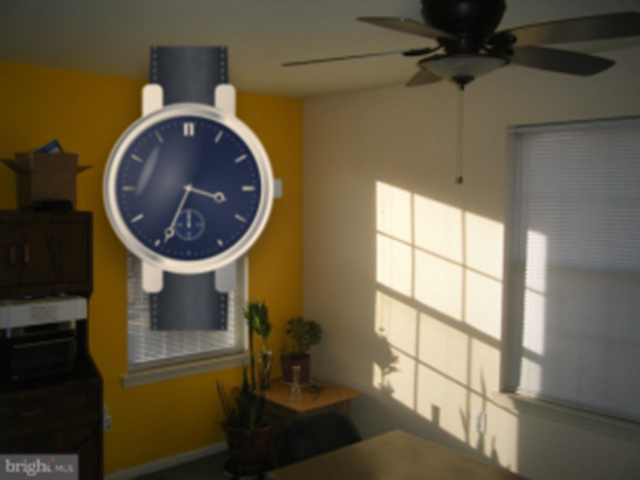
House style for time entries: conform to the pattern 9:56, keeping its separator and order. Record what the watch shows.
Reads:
3:34
